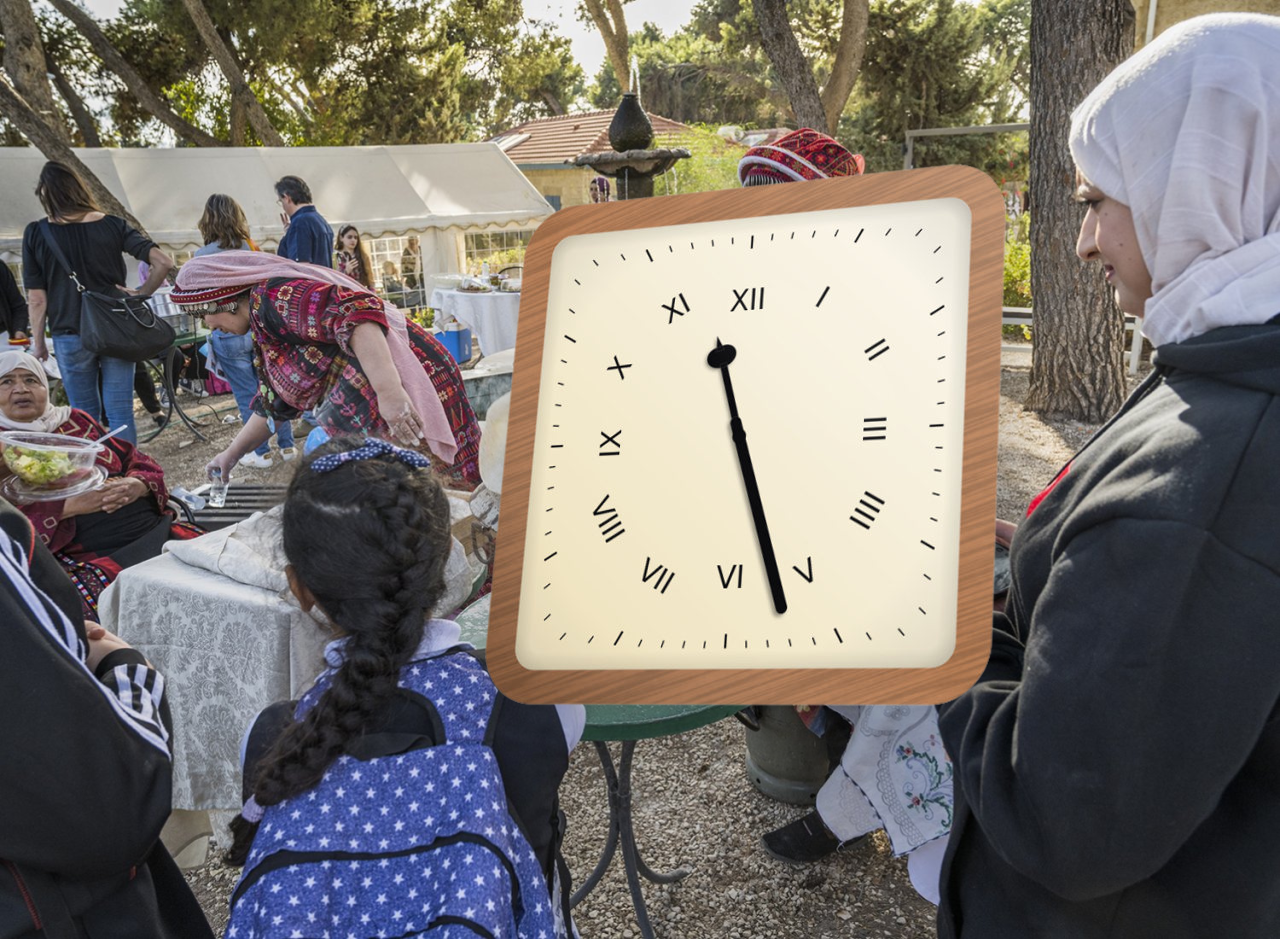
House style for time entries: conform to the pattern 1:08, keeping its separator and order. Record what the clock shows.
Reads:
11:27
